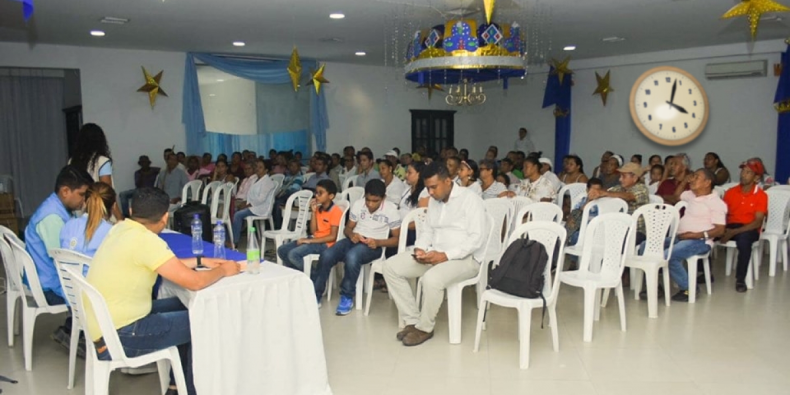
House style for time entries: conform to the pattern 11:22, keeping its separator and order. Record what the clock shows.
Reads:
4:03
